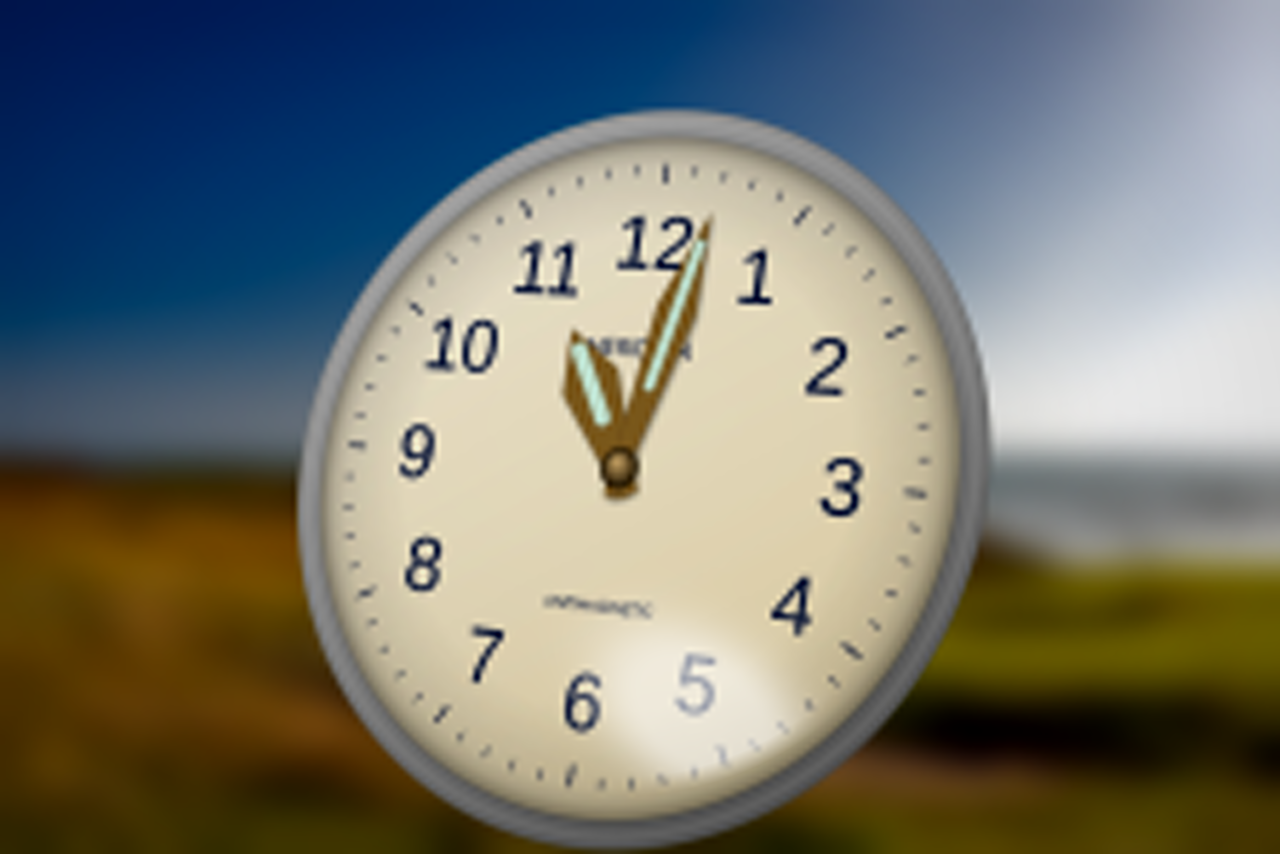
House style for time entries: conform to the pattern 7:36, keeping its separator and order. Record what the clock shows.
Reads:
11:02
